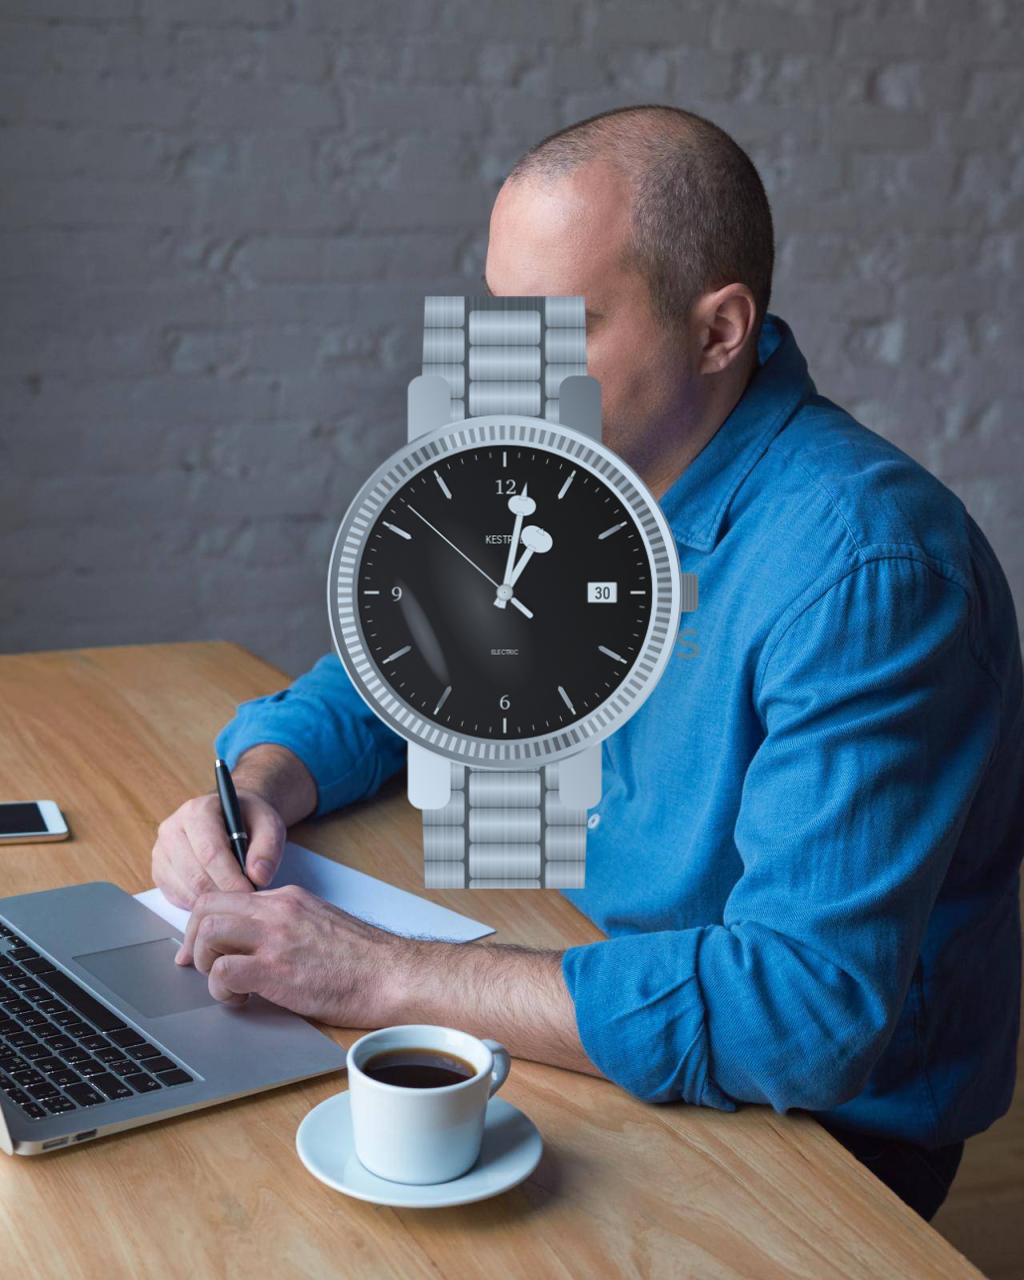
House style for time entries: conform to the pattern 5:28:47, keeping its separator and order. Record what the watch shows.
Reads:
1:01:52
